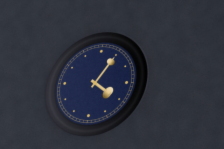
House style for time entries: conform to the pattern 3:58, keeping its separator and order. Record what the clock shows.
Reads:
4:05
